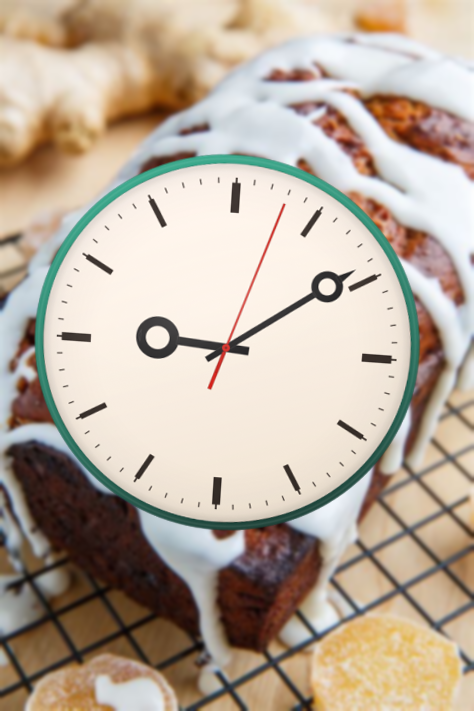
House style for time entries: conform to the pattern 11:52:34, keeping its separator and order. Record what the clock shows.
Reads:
9:09:03
